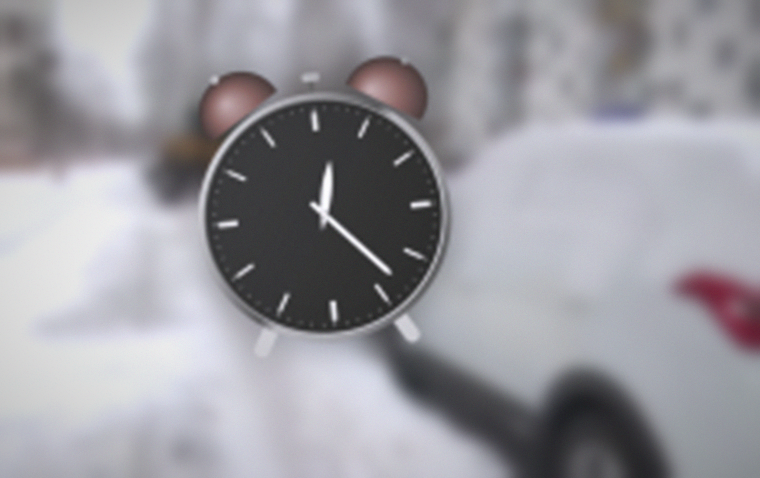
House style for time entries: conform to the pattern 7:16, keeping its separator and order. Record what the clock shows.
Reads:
12:23
